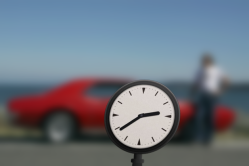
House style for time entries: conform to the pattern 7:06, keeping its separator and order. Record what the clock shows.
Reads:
2:39
